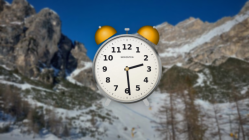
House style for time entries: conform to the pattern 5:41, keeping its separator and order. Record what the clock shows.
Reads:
2:29
